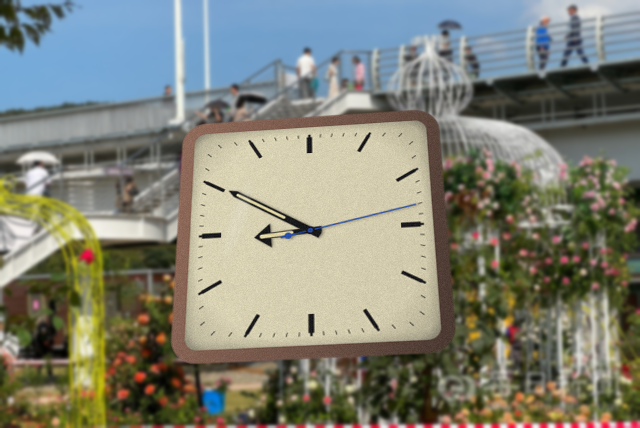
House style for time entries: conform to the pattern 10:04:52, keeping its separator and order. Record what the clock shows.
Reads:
8:50:13
